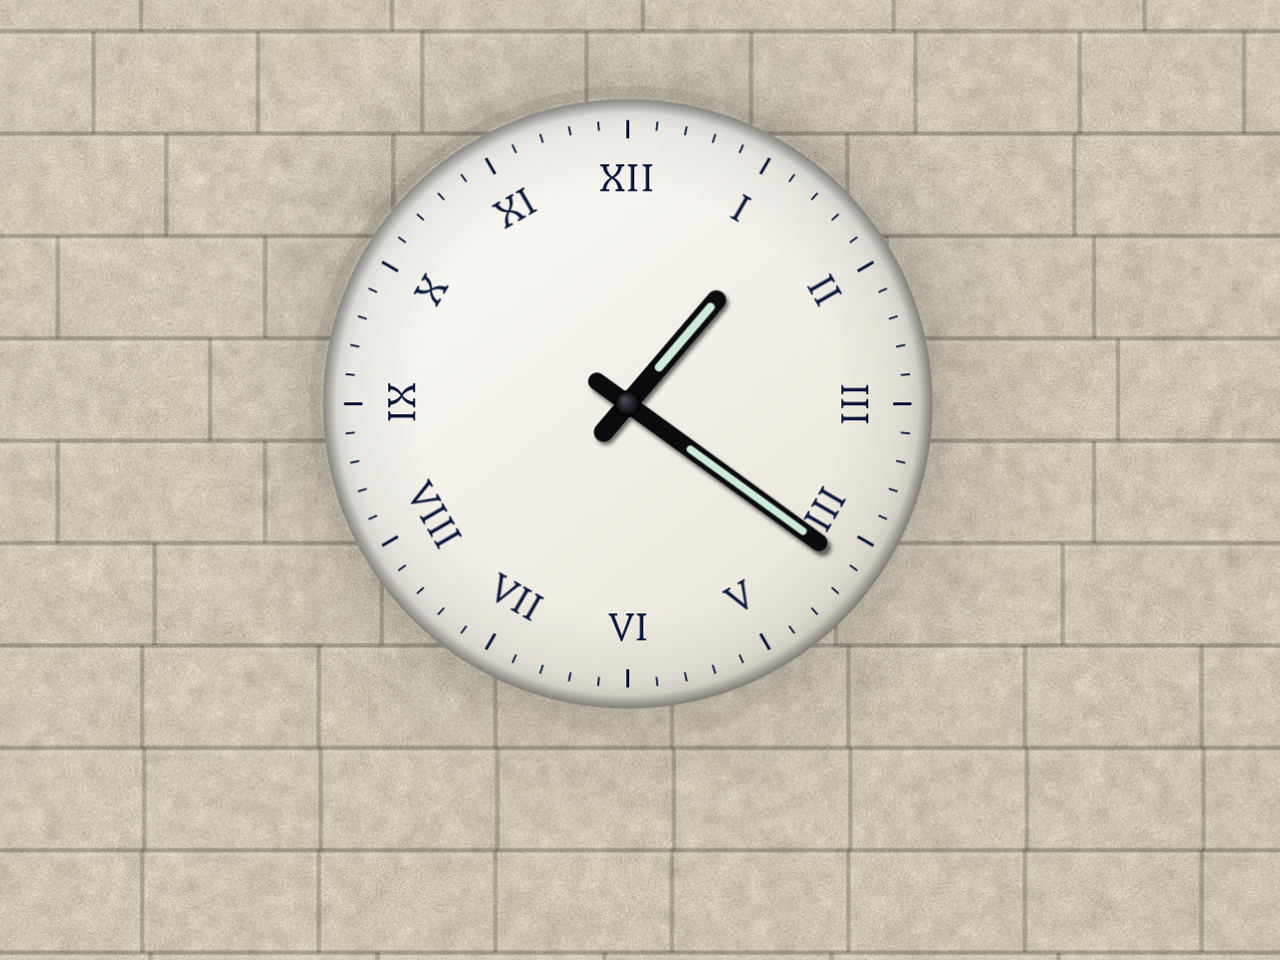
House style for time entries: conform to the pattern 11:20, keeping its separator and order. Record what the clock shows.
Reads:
1:21
